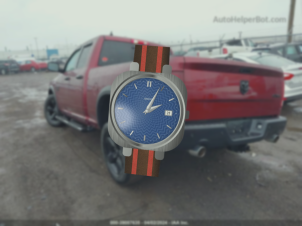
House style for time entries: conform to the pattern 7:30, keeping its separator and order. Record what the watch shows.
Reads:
2:04
